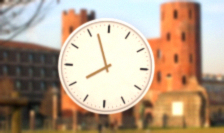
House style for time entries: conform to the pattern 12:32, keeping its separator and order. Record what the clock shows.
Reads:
7:57
